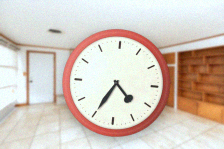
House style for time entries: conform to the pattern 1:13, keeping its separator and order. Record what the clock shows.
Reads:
4:35
